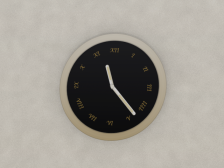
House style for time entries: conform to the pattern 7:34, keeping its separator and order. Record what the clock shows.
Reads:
11:23
